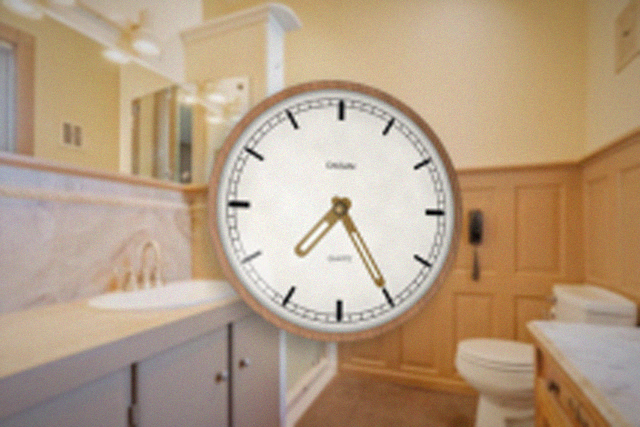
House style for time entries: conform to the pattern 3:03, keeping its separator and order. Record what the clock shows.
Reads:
7:25
